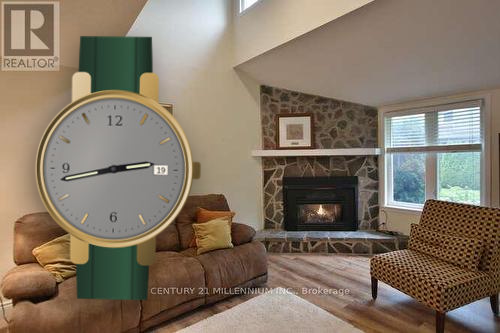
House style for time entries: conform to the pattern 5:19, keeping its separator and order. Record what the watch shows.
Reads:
2:43
